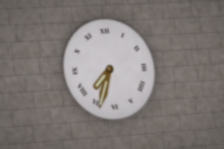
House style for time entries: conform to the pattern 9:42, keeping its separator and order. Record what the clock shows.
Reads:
7:34
